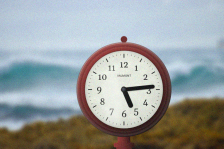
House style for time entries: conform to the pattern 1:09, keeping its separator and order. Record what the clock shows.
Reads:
5:14
